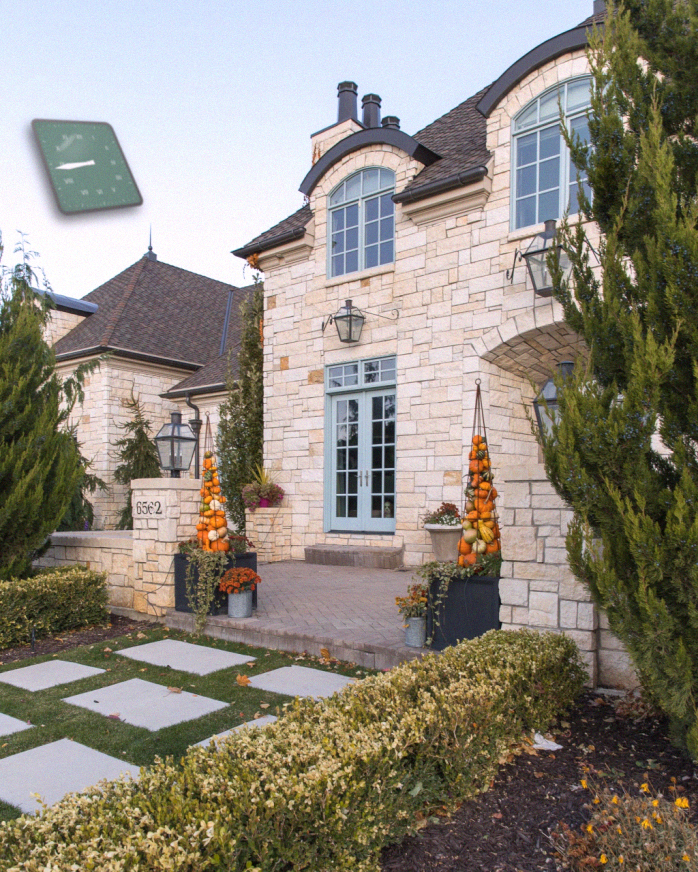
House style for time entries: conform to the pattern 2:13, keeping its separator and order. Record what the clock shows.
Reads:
8:44
